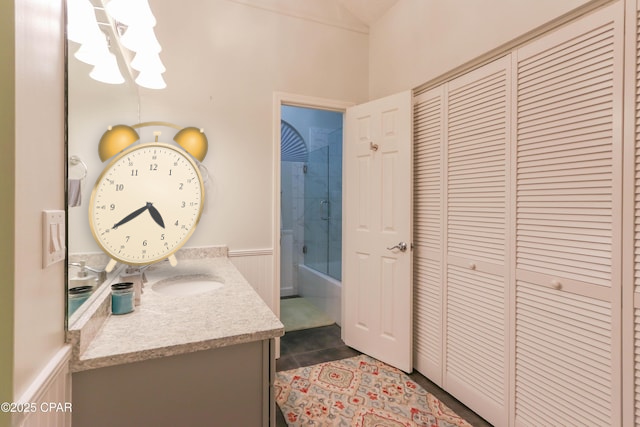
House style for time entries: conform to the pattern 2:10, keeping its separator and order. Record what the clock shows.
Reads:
4:40
